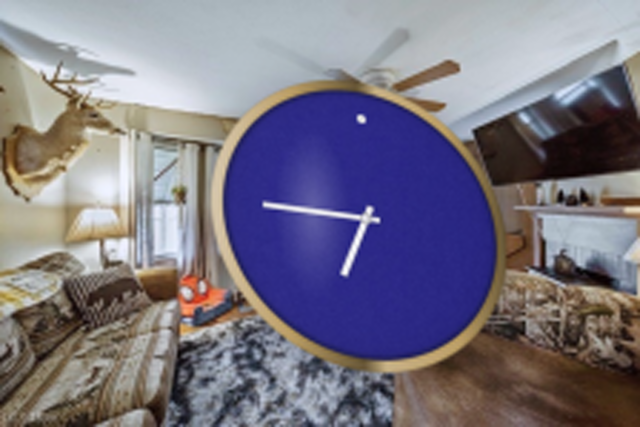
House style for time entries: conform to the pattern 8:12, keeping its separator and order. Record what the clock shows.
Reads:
6:45
